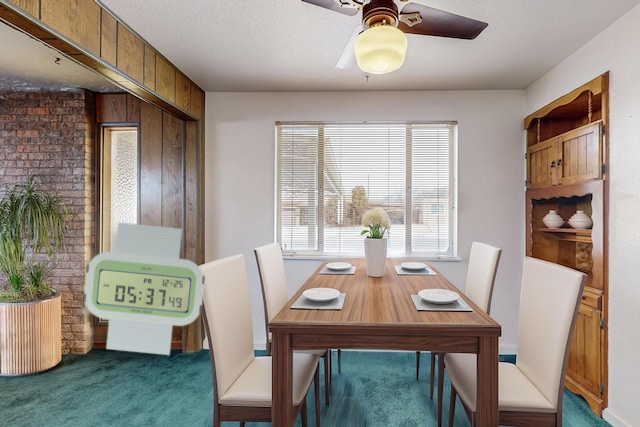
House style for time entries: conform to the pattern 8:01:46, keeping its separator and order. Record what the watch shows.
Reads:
5:37:49
